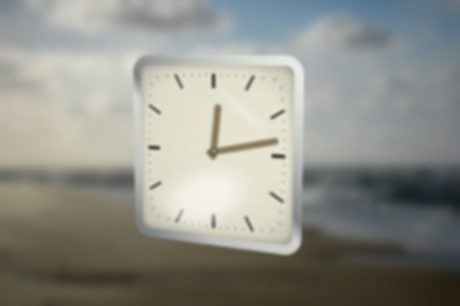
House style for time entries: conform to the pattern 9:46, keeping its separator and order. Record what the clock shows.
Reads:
12:13
